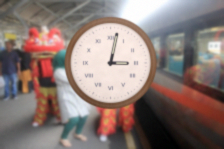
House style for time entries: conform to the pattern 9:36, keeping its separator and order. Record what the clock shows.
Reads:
3:02
